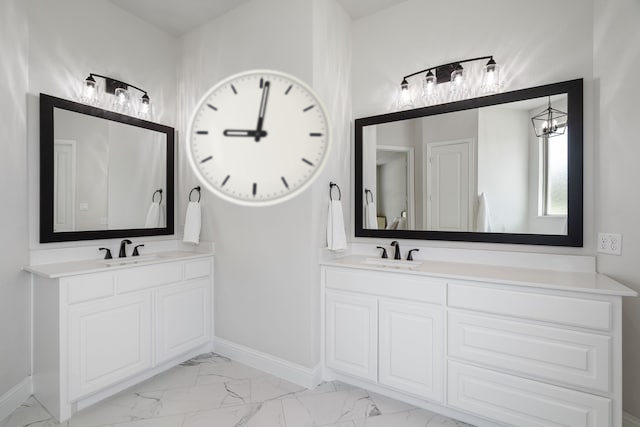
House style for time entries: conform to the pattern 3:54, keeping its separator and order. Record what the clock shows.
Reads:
9:01
